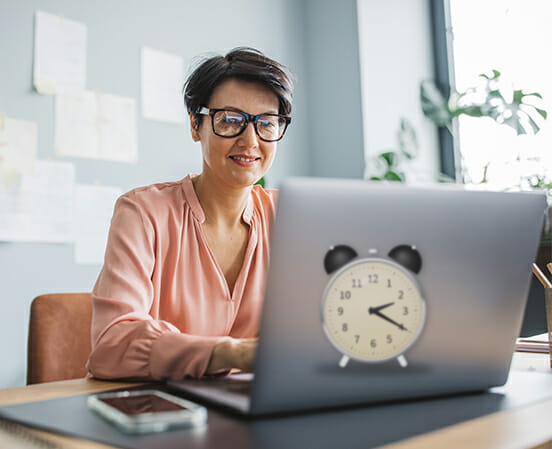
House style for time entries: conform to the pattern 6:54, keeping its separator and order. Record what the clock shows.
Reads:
2:20
